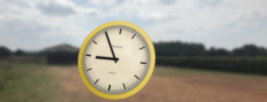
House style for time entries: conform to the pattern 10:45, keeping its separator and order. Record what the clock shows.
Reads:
8:55
